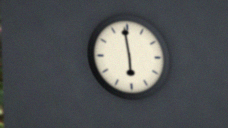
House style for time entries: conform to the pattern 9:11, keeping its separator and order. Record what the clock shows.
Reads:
5:59
